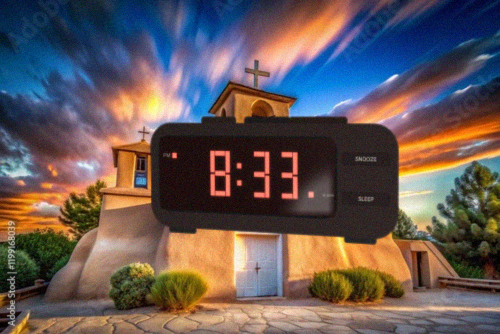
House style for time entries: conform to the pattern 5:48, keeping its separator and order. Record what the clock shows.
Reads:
8:33
